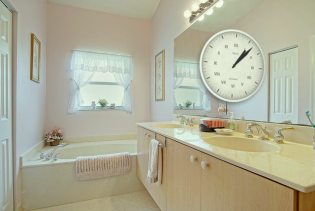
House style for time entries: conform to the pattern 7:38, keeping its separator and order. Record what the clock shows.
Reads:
1:07
